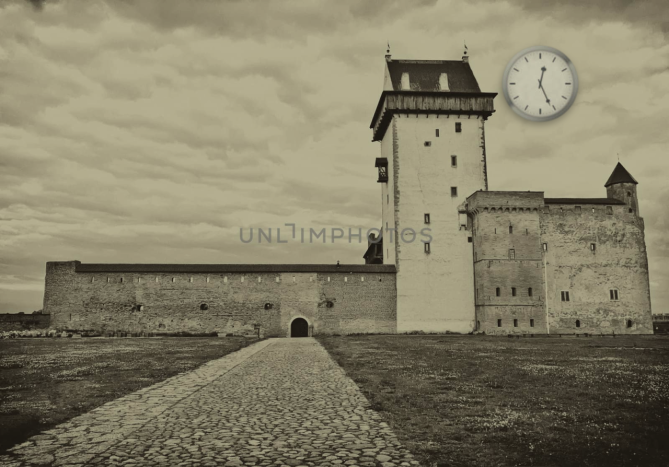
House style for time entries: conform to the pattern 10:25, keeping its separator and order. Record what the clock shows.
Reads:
12:26
